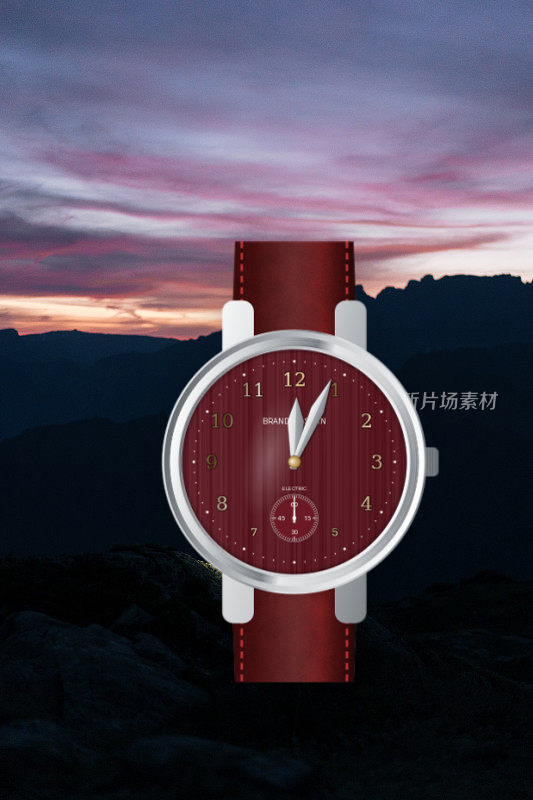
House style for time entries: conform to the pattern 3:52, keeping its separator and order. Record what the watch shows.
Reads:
12:04
